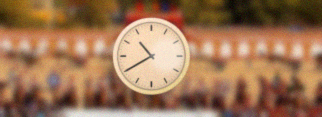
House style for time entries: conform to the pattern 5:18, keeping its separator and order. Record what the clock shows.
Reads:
10:40
